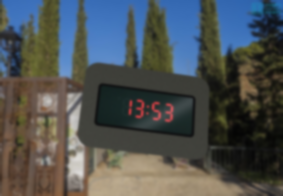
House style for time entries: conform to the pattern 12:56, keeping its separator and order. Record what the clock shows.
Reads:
13:53
